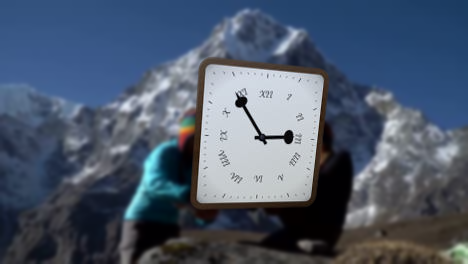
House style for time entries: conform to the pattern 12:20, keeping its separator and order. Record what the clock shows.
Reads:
2:54
